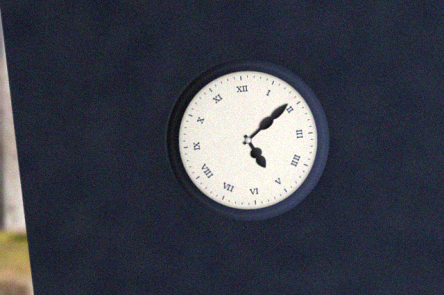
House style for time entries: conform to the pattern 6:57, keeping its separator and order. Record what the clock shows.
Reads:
5:09
